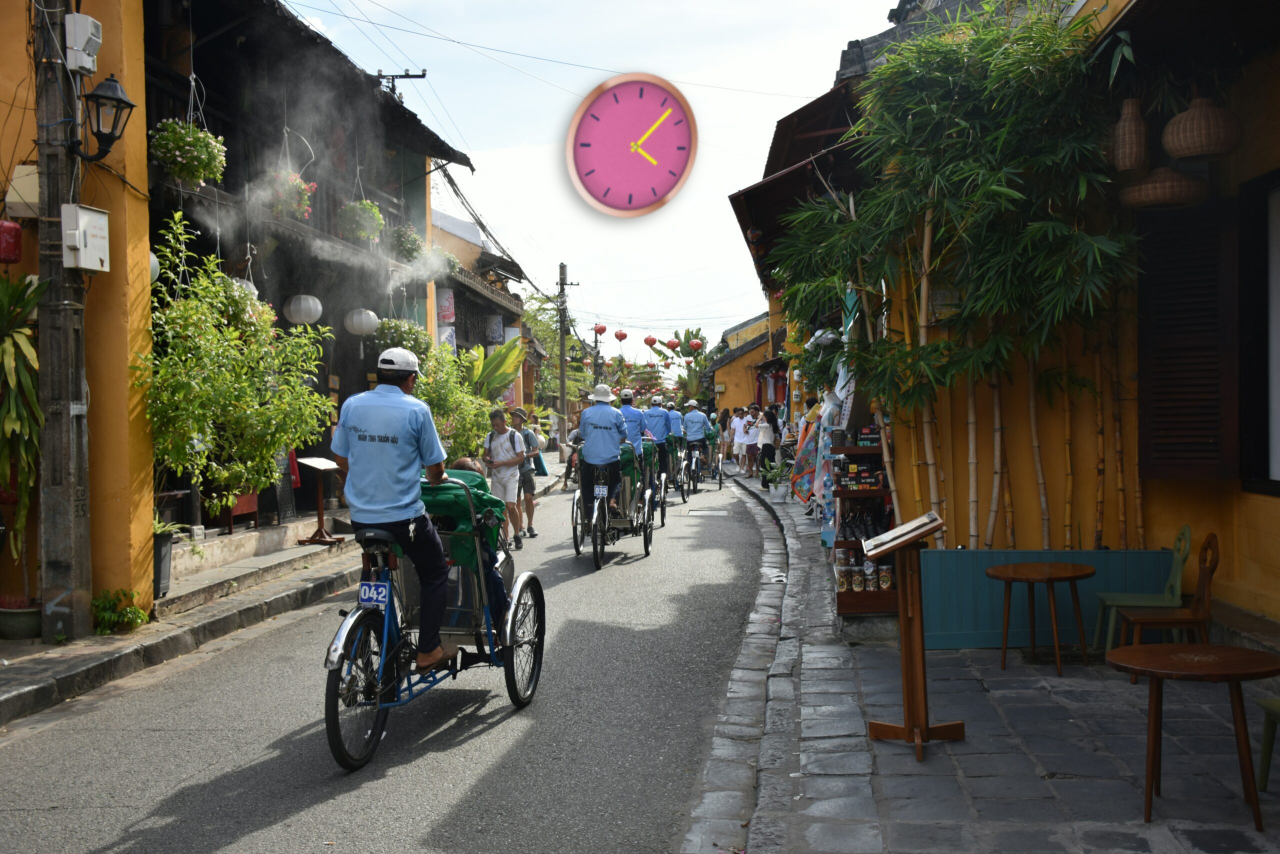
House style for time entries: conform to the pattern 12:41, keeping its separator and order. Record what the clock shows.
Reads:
4:07
